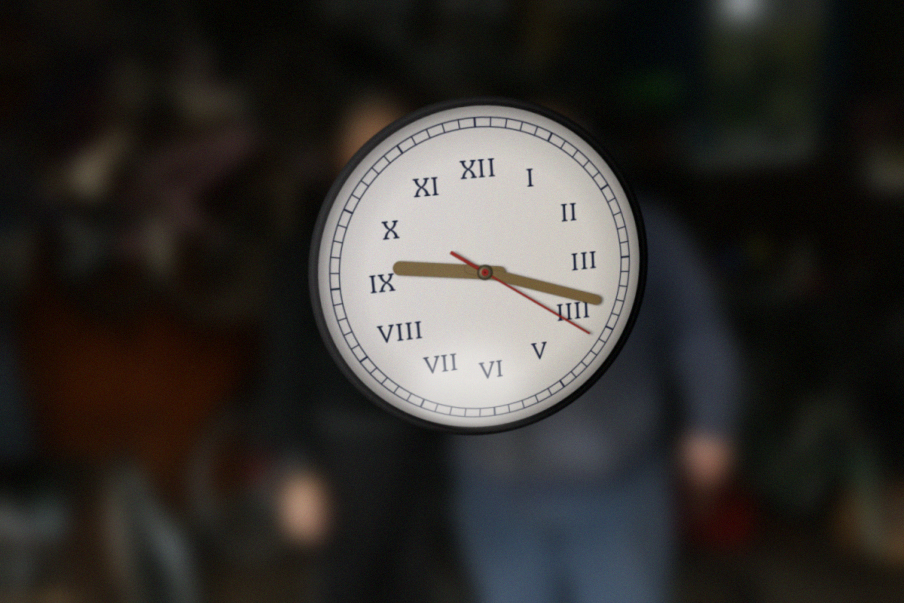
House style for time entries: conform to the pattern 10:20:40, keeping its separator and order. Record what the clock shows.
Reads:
9:18:21
